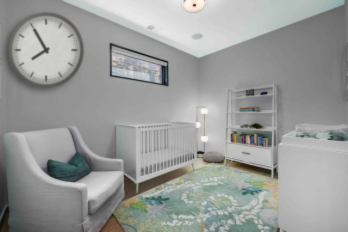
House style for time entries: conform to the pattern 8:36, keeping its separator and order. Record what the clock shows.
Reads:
7:55
